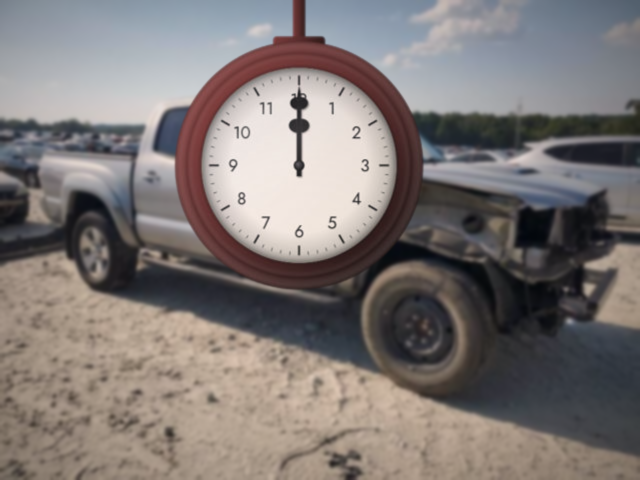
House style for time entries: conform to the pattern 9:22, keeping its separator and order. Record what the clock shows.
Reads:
12:00
